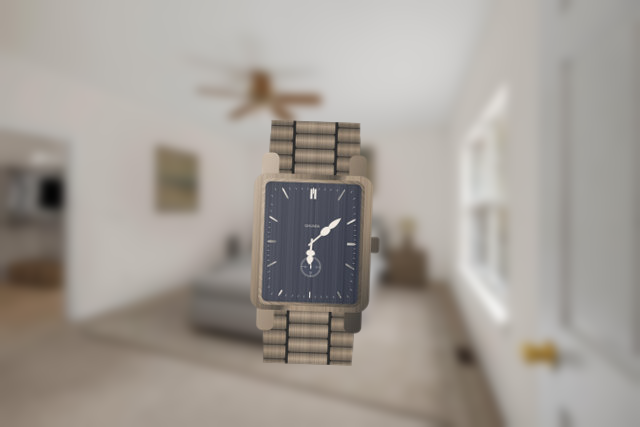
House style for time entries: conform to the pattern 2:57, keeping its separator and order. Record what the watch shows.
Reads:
6:08
